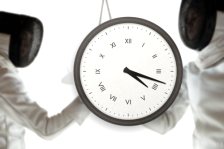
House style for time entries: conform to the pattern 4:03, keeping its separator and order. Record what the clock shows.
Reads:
4:18
